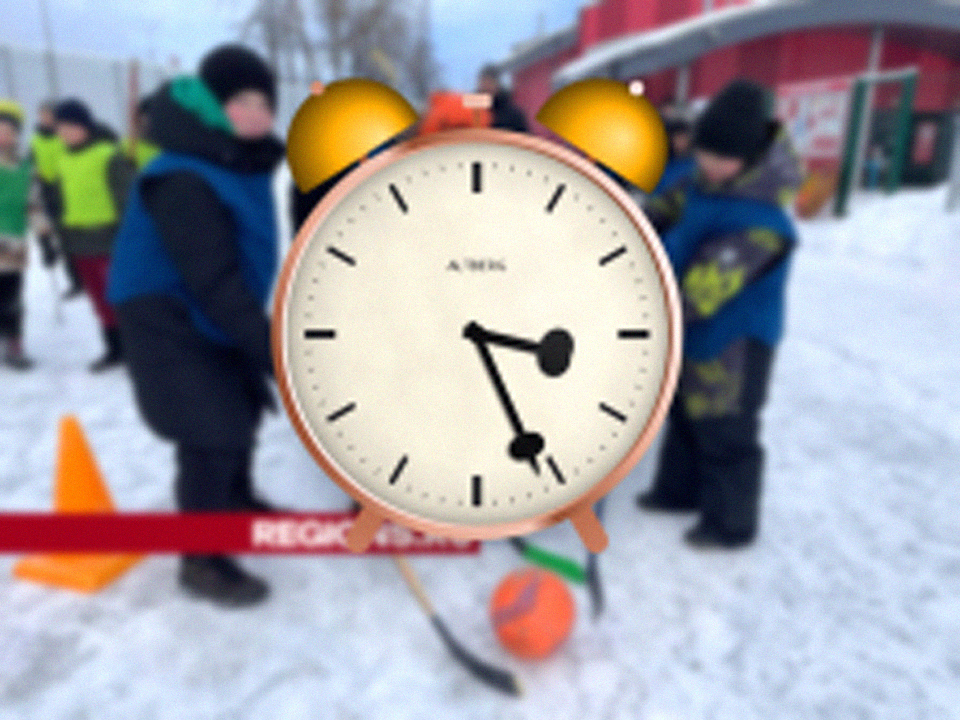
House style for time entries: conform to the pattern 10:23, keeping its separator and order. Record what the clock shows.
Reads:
3:26
